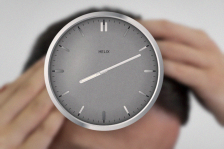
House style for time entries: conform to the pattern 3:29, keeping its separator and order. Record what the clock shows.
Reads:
8:11
